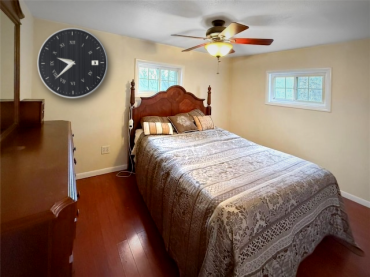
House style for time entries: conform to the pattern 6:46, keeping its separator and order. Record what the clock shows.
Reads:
9:38
